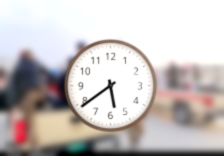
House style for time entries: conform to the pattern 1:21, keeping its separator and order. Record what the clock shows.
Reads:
5:39
